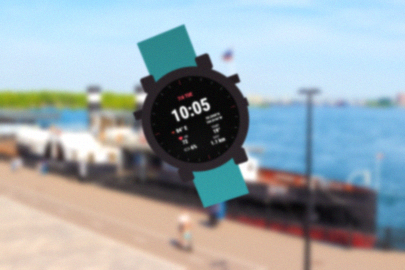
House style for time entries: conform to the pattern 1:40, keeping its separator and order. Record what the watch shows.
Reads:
10:05
